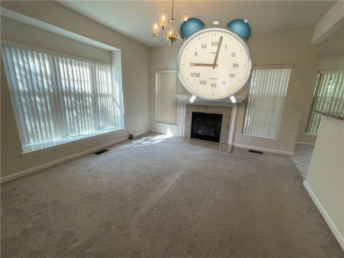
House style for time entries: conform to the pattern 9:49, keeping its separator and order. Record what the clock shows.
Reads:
9:02
